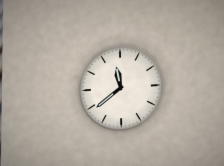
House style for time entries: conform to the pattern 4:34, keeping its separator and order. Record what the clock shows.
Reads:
11:39
